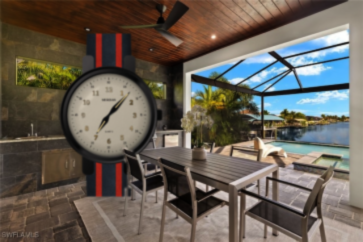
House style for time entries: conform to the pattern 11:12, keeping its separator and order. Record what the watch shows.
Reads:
7:07
